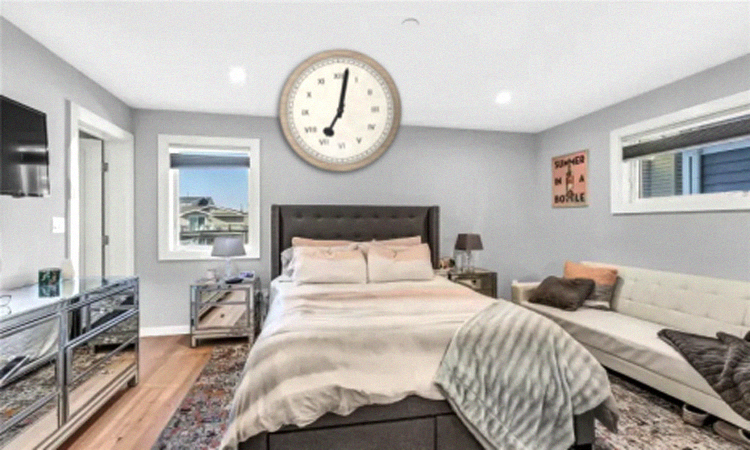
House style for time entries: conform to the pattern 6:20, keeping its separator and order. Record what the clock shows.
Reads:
7:02
